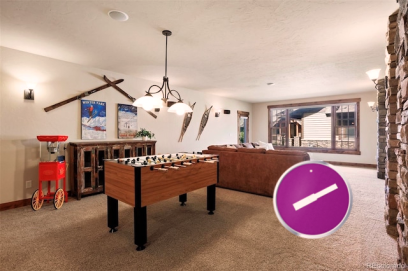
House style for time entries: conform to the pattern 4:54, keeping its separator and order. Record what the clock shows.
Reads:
8:11
